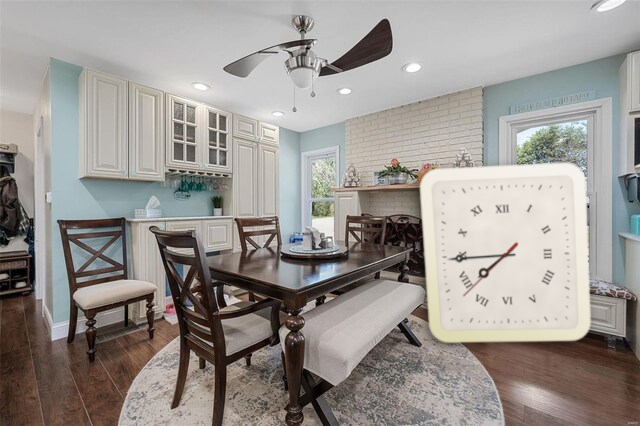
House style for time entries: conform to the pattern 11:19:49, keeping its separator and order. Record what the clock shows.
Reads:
7:44:38
